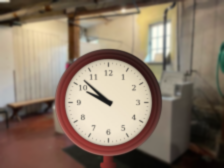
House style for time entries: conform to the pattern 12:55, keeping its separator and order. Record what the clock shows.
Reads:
9:52
